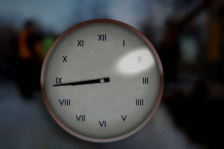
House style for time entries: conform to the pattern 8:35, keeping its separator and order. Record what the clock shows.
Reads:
8:44
